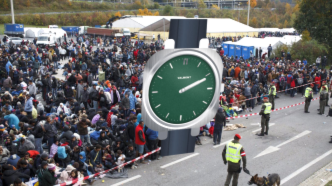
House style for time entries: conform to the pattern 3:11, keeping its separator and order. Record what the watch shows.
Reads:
2:11
